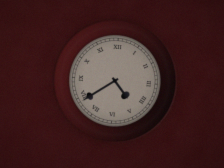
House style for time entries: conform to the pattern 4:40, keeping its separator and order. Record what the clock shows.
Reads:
4:39
